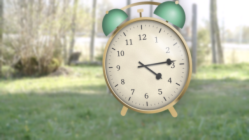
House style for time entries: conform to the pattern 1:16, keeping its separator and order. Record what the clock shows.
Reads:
4:14
